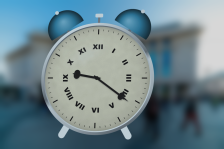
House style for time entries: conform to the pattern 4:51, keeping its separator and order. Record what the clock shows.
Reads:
9:21
